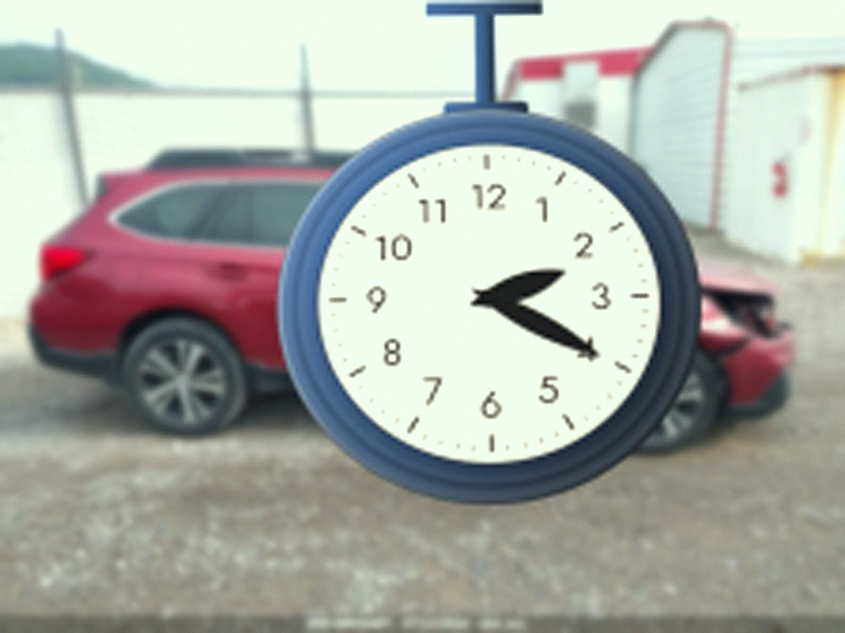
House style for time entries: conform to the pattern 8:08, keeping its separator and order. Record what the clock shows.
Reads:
2:20
